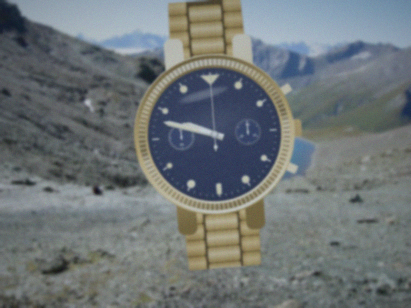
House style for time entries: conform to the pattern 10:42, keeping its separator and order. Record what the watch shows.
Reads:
9:48
